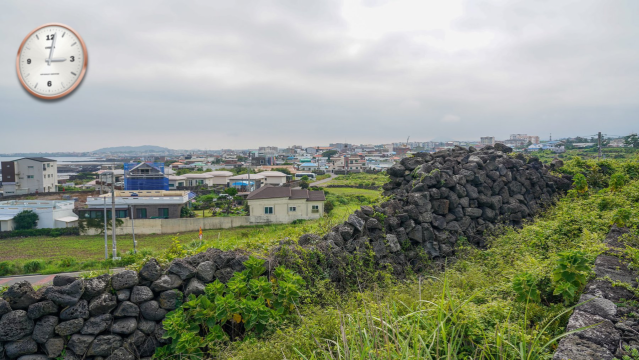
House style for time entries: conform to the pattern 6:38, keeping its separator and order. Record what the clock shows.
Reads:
3:02
